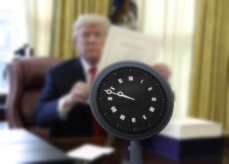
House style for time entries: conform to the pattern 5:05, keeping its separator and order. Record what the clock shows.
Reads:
9:48
